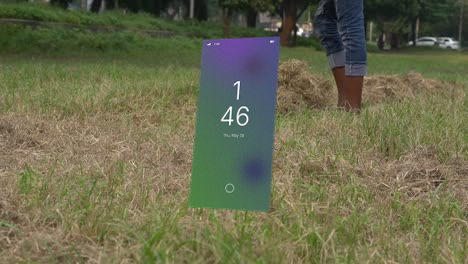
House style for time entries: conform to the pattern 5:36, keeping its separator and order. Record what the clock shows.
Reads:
1:46
